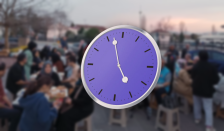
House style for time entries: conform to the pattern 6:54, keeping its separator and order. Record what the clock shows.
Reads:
4:57
